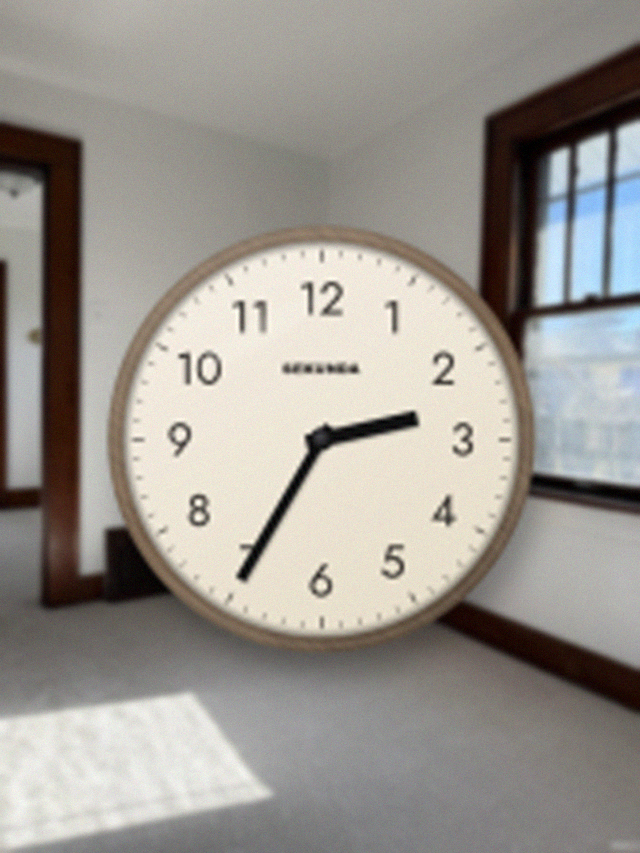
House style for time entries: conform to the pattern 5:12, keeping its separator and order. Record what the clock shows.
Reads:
2:35
